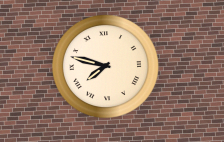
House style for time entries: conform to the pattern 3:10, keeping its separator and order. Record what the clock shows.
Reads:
7:48
